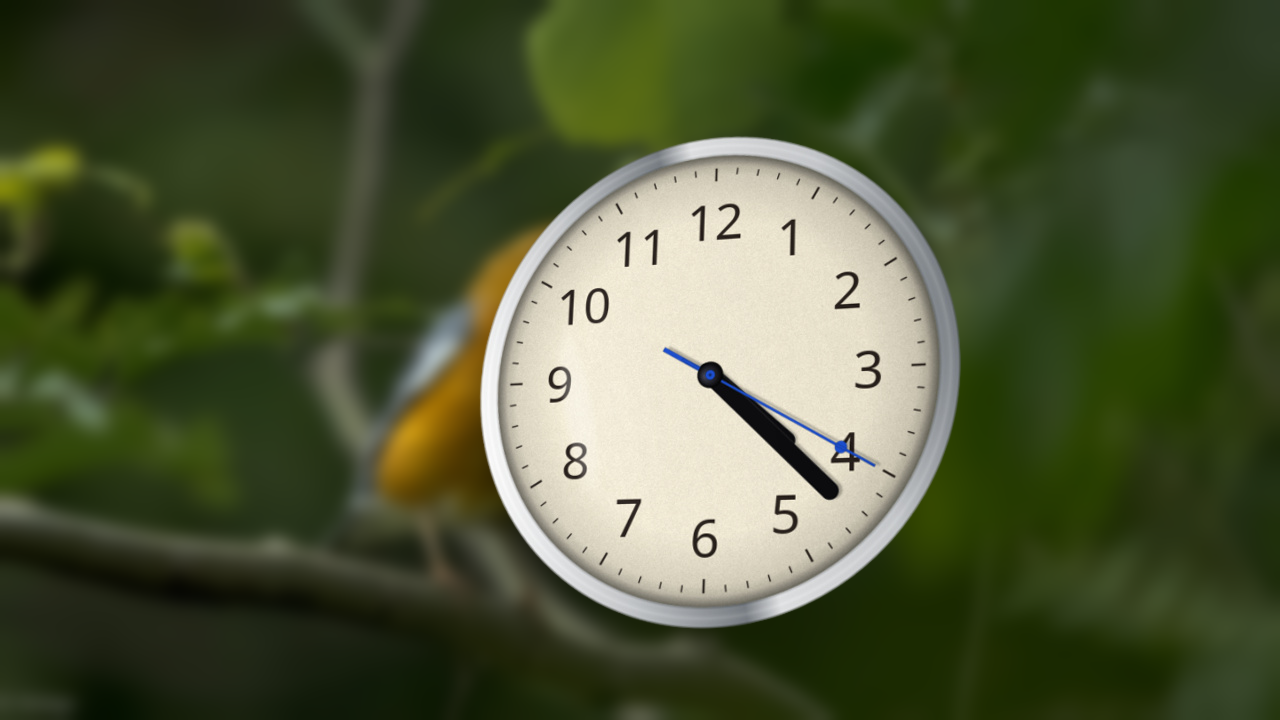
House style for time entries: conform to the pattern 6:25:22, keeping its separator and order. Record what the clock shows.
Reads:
4:22:20
